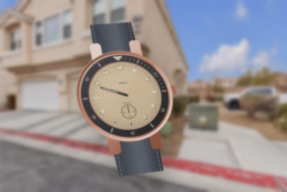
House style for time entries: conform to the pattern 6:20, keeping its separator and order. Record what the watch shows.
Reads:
9:49
